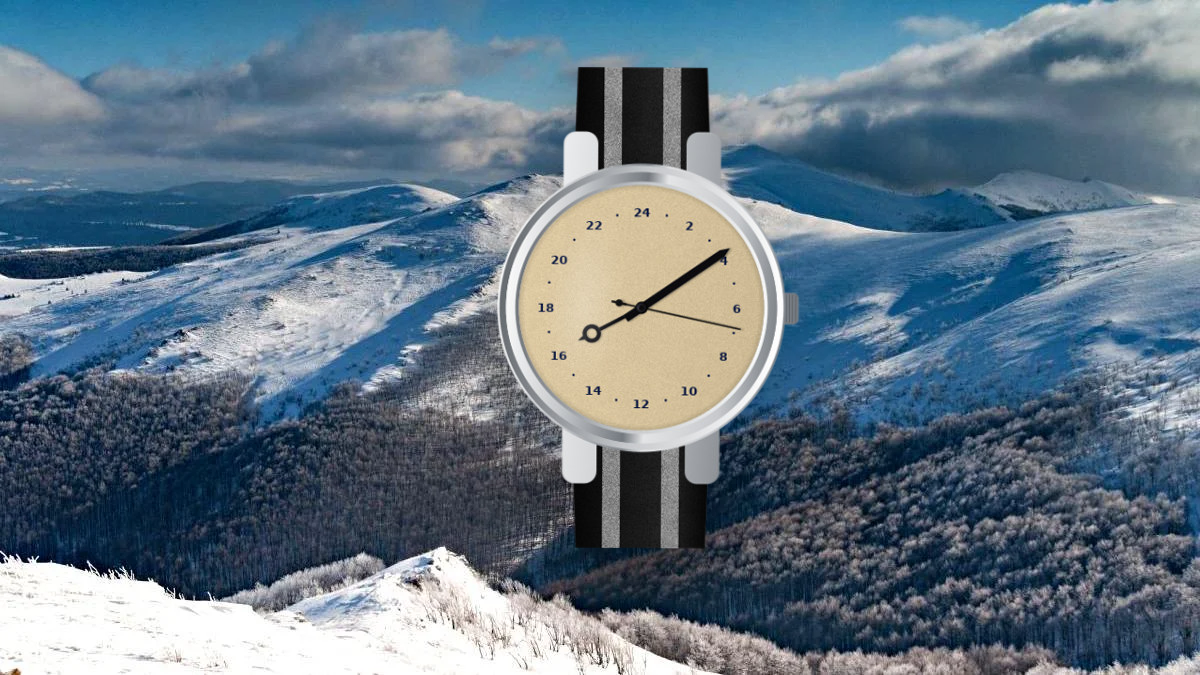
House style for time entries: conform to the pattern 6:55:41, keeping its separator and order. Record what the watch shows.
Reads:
16:09:17
